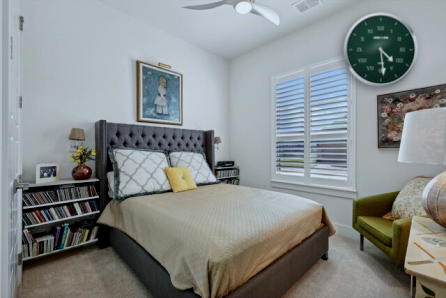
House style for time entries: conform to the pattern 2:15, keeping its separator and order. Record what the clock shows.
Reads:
4:29
